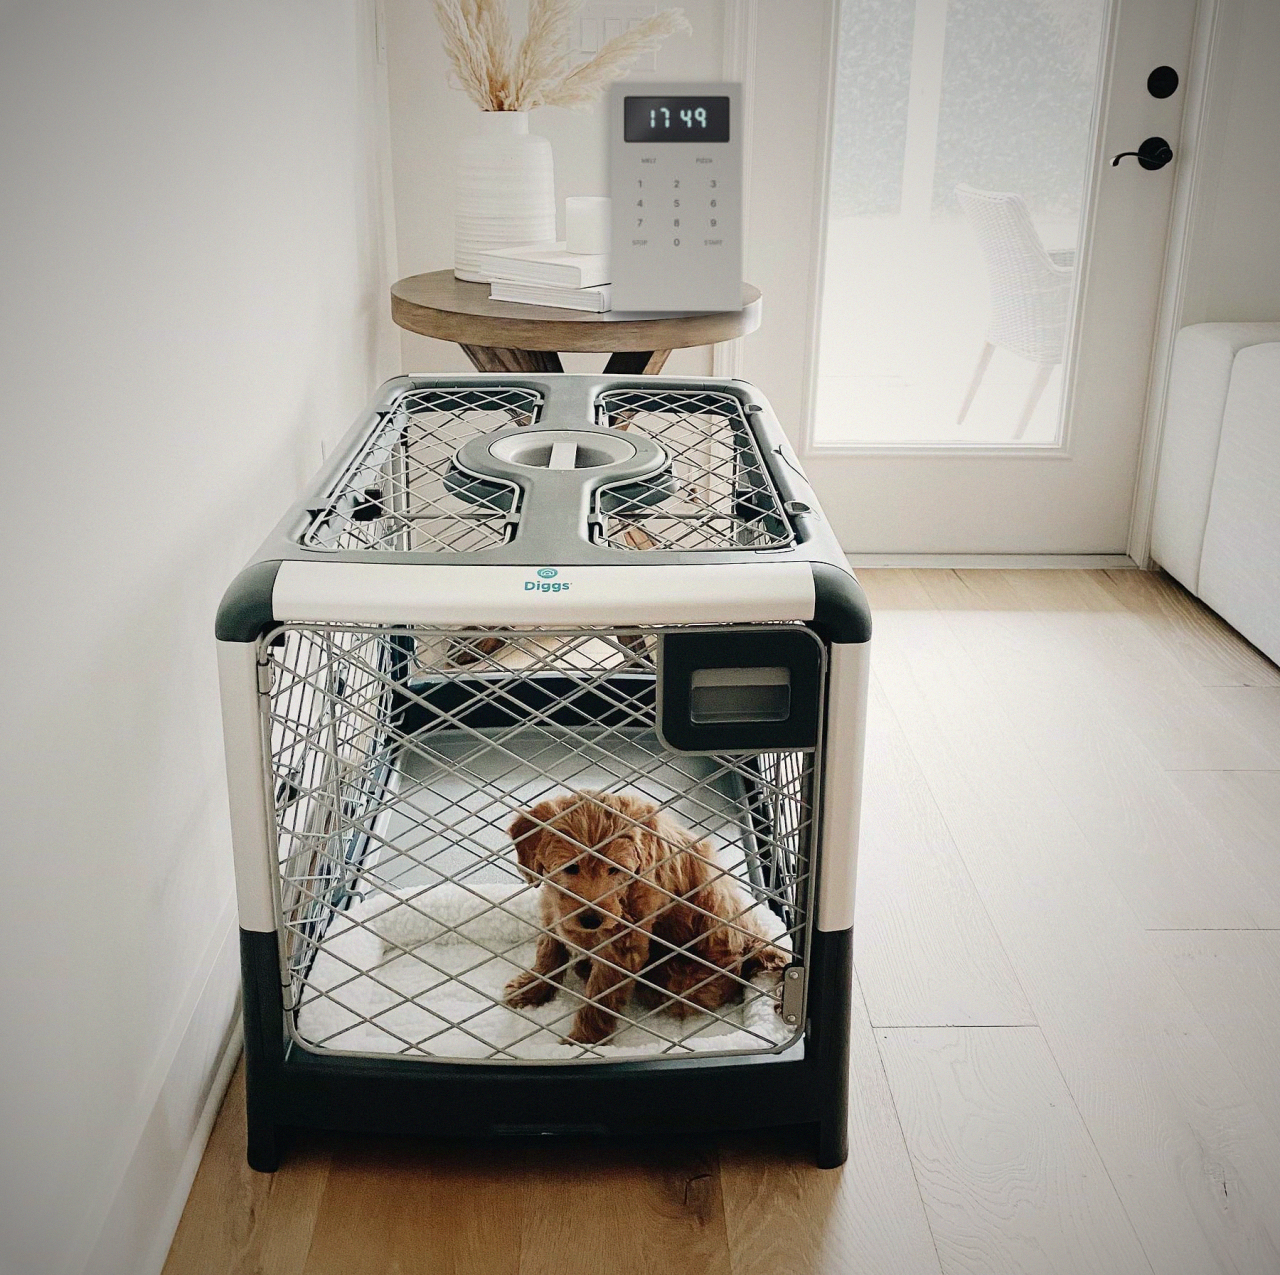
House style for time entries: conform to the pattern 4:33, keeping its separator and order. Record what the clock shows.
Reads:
17:49
